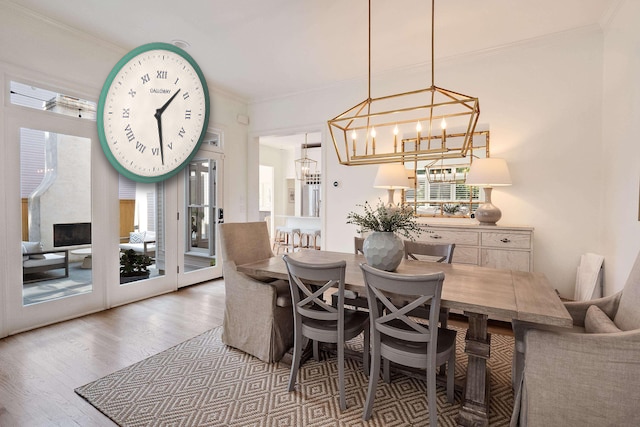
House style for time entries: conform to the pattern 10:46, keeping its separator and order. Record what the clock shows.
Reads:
1:28
